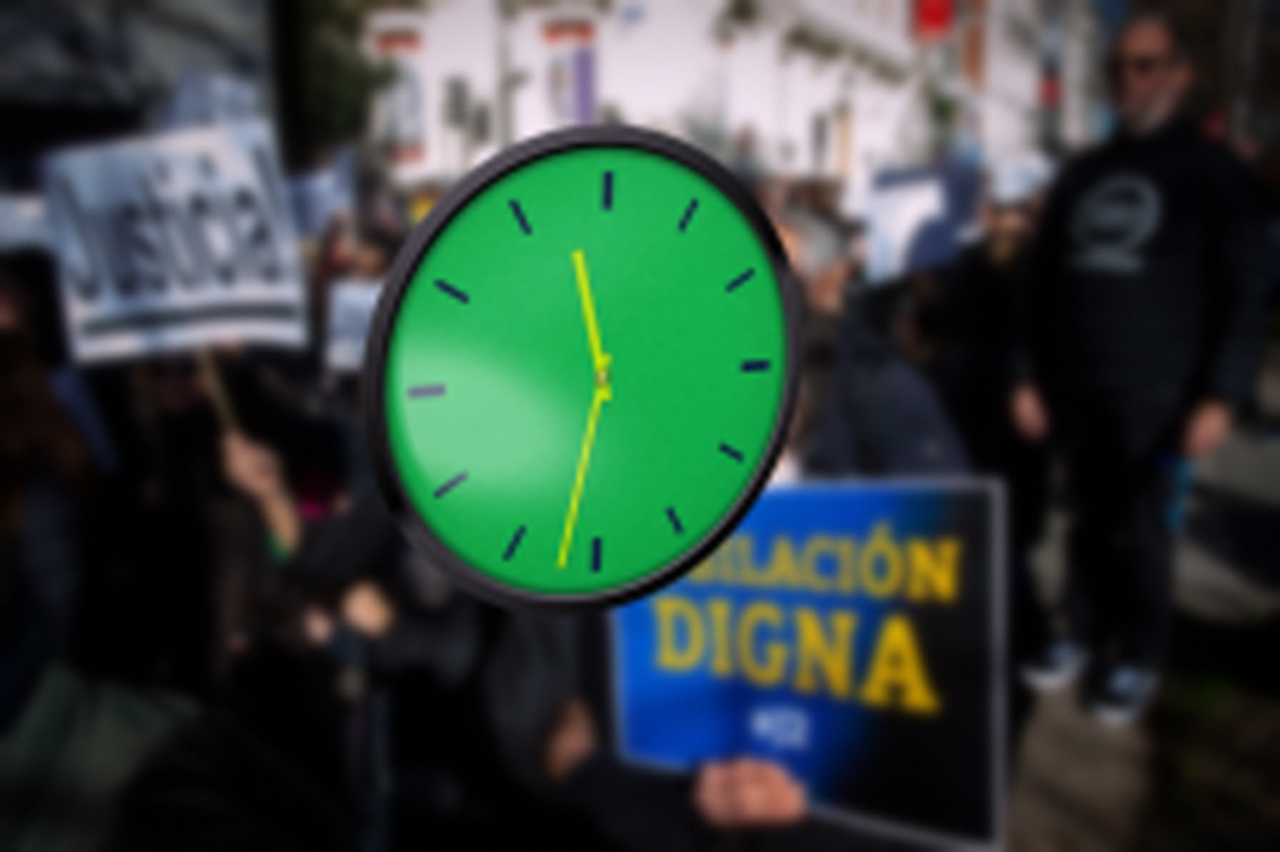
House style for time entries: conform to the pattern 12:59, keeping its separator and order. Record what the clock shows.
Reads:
11:32
